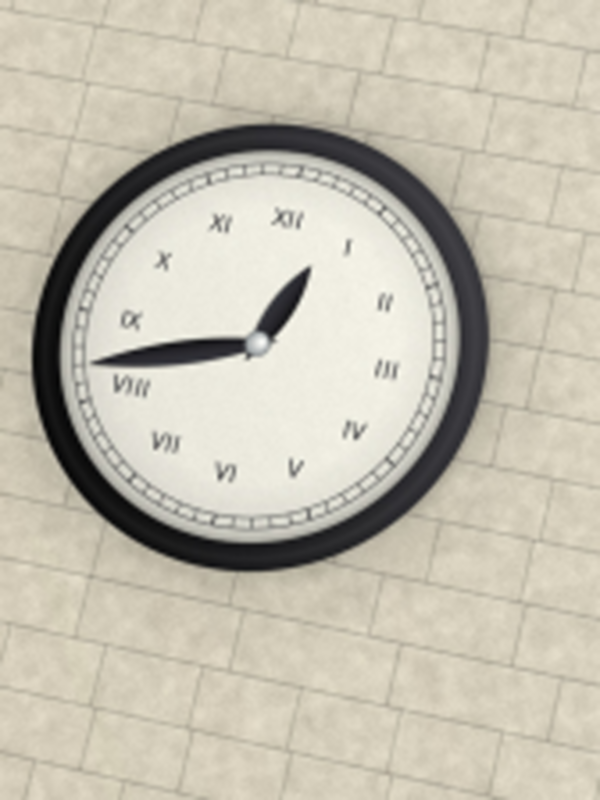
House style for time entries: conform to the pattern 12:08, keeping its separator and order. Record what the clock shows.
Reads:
12:42
